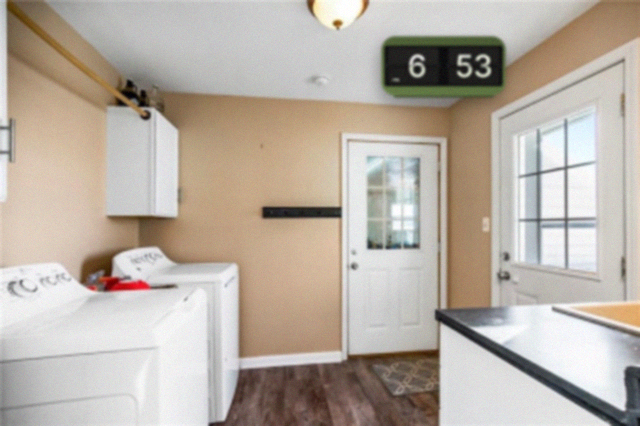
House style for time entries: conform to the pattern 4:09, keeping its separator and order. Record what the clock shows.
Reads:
6:53
